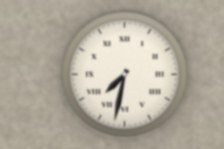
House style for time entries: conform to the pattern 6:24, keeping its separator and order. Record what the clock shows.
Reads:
7:32
